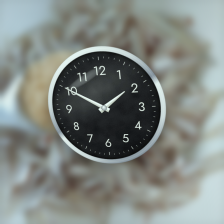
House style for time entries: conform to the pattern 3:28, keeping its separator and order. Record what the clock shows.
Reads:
1:50
